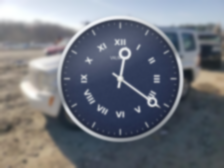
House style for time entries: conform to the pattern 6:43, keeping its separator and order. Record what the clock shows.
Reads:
12:21
